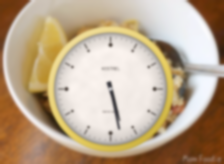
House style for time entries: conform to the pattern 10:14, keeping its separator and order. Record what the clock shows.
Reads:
5:28
